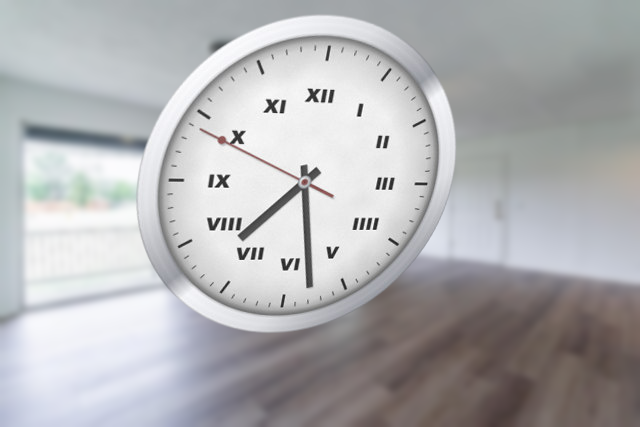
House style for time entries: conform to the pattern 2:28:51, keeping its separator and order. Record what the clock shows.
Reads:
7:27:49
